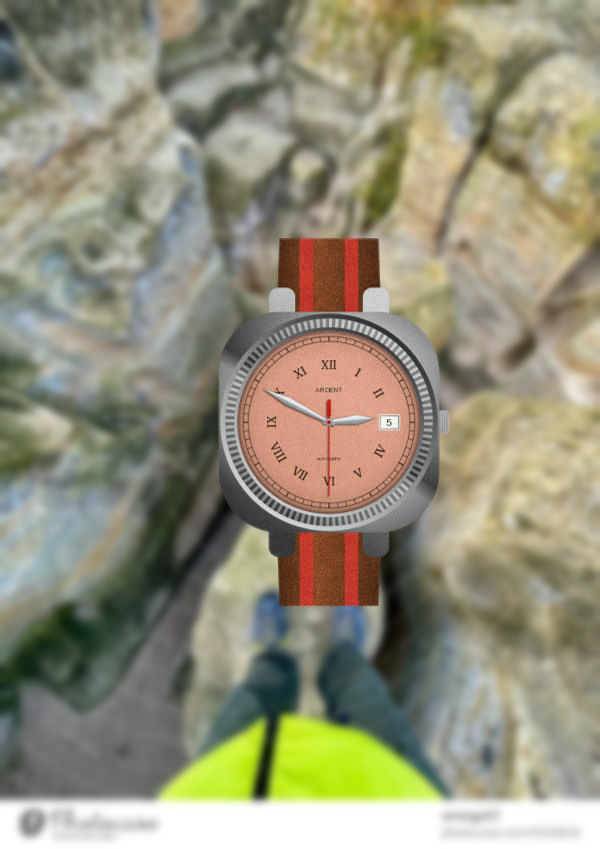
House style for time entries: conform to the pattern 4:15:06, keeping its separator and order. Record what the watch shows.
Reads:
2:49:30
